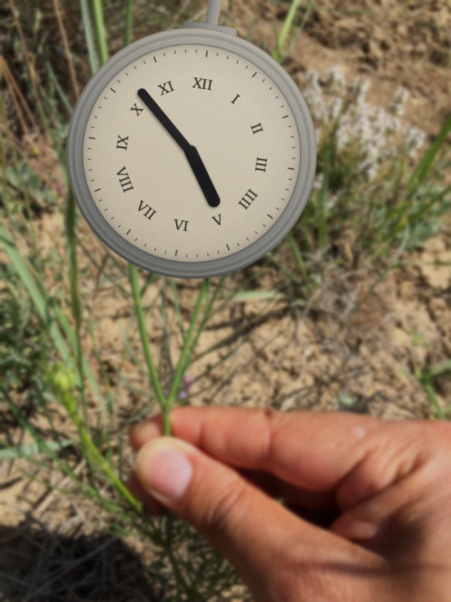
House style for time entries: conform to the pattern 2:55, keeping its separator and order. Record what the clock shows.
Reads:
4:52
